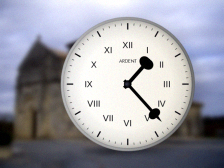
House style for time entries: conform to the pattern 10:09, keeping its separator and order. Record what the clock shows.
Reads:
1:23
